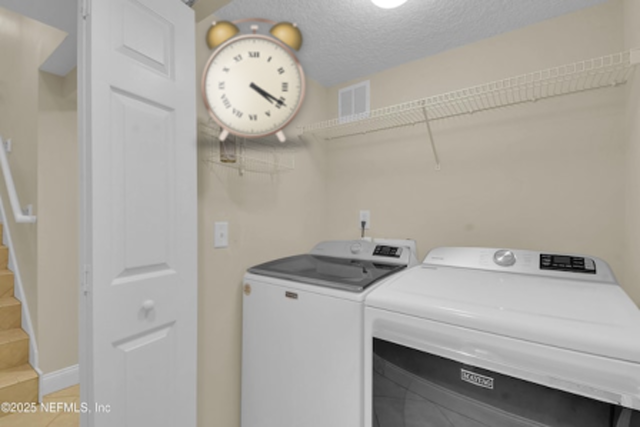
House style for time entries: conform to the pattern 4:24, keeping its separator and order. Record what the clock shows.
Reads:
4:20
